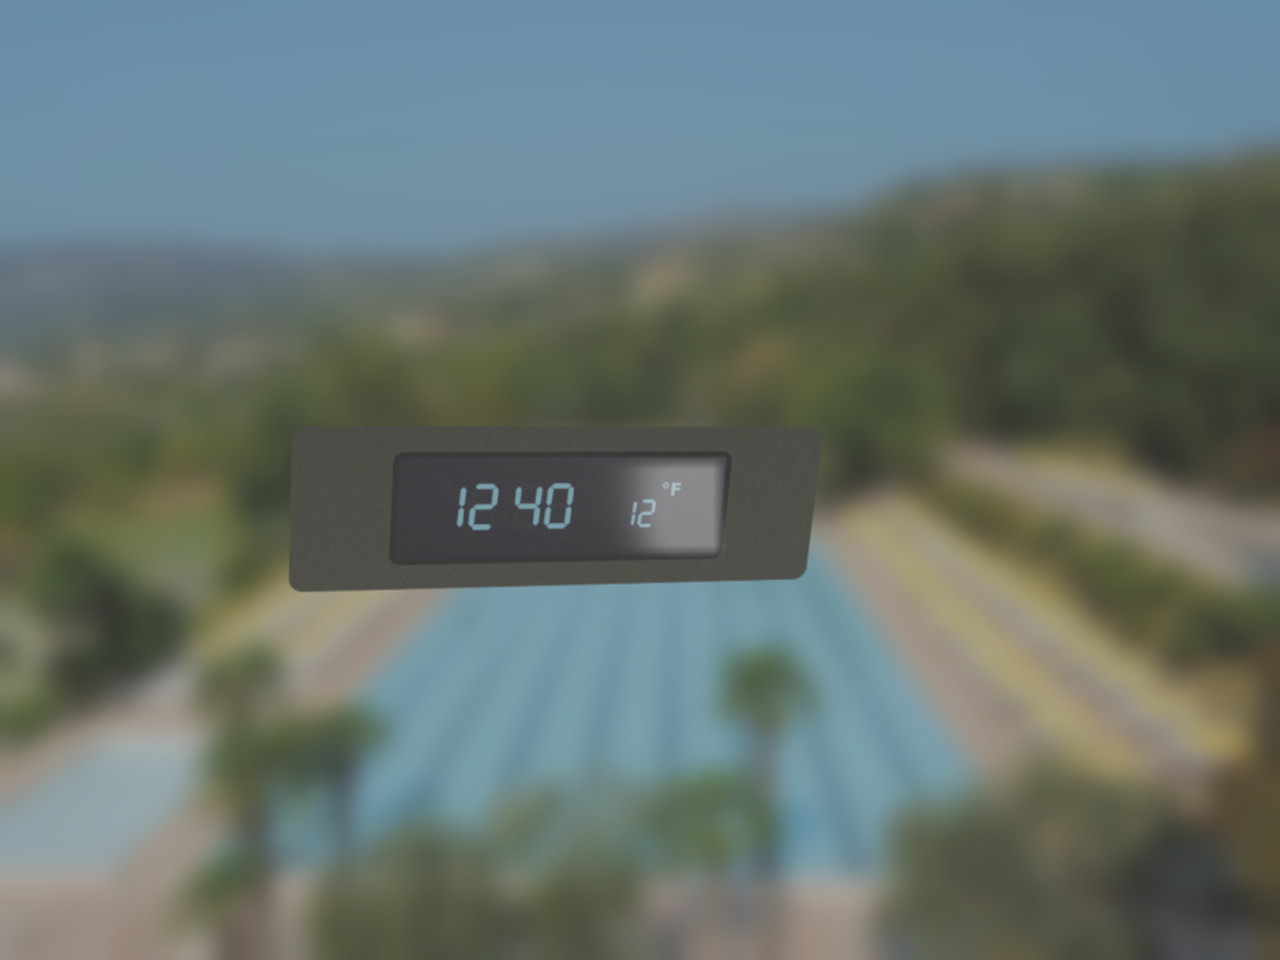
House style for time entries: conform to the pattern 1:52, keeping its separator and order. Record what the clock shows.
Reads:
12:40
